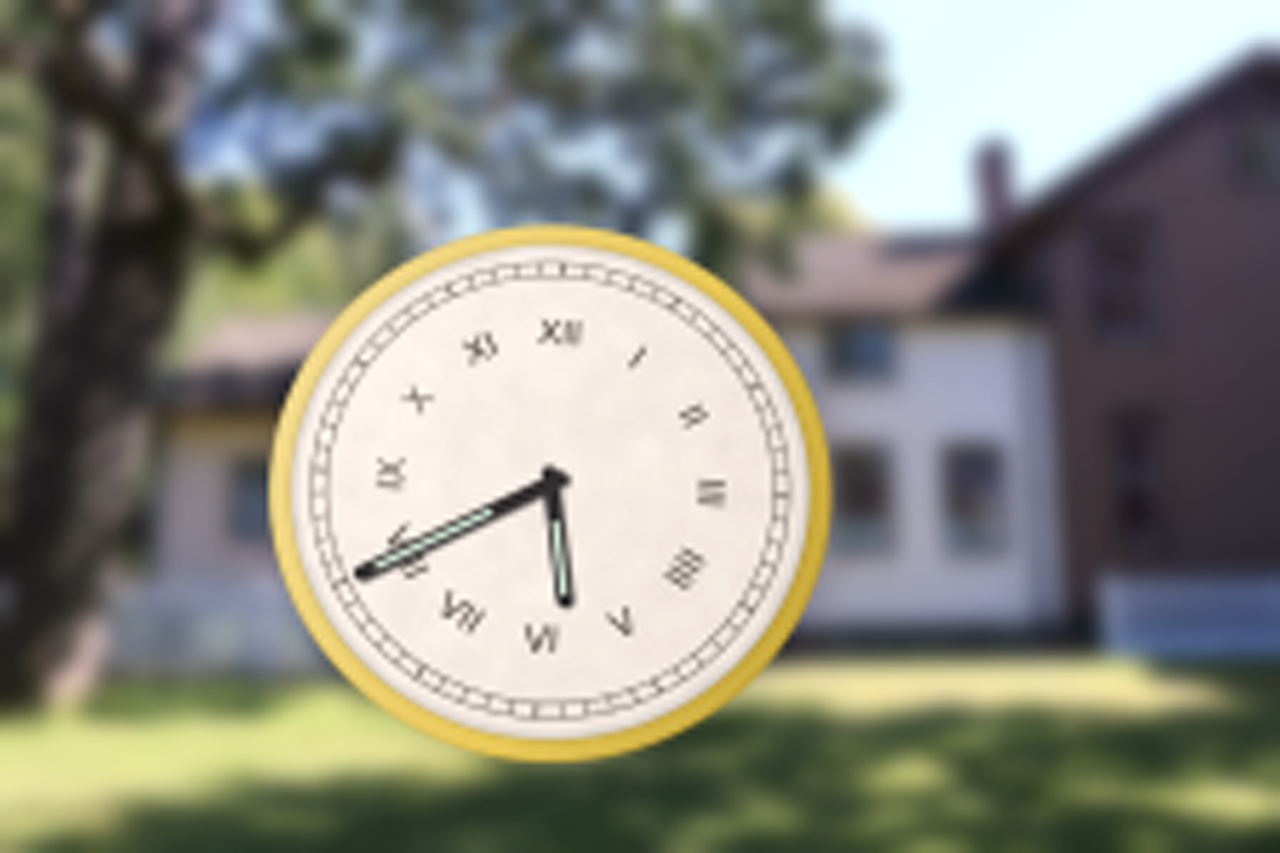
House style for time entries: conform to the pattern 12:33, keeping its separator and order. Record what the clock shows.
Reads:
5:40
